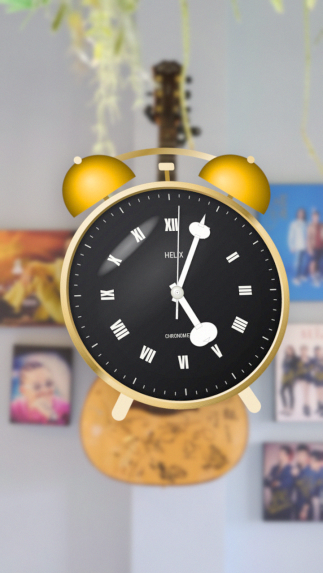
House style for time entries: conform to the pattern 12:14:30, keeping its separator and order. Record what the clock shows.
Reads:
5:04:01
